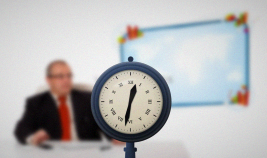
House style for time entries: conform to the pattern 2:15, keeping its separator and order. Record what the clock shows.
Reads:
12:32
